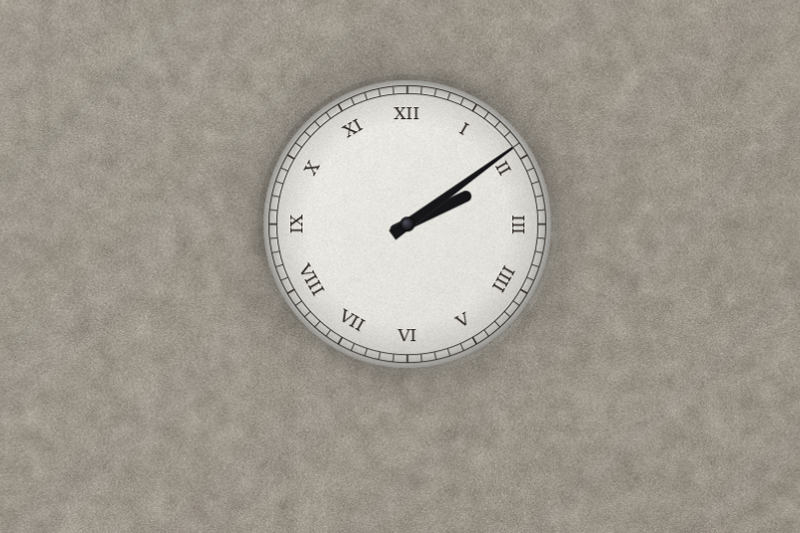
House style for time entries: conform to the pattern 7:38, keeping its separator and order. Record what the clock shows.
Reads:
2:09
